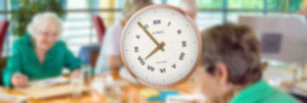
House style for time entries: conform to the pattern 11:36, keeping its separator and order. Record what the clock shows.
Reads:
7:54
